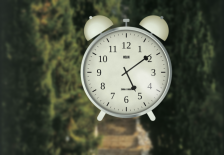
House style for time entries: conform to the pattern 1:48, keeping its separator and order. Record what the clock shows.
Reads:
5:09
